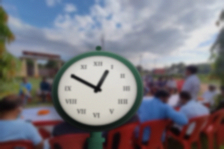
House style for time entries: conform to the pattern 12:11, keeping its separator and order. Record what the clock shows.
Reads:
12:50
